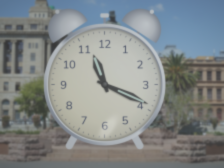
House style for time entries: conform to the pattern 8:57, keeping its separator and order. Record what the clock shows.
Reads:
11:19
